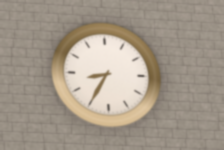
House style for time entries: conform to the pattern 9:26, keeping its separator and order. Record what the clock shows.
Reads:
8:35
